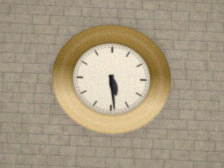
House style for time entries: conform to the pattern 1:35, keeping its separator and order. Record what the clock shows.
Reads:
5:29
